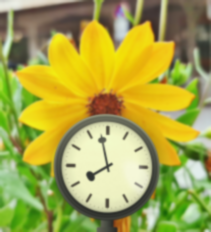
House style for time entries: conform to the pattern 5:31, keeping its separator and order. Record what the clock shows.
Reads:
7:58
